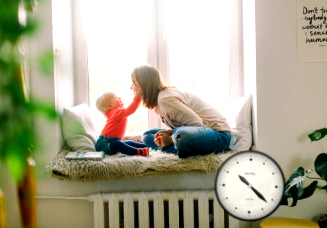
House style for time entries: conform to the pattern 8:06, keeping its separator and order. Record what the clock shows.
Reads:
10:22
